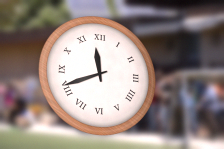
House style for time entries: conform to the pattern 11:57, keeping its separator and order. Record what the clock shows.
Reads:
11:41
